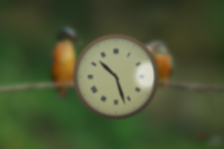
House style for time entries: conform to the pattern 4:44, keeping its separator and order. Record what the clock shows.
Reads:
10:27
